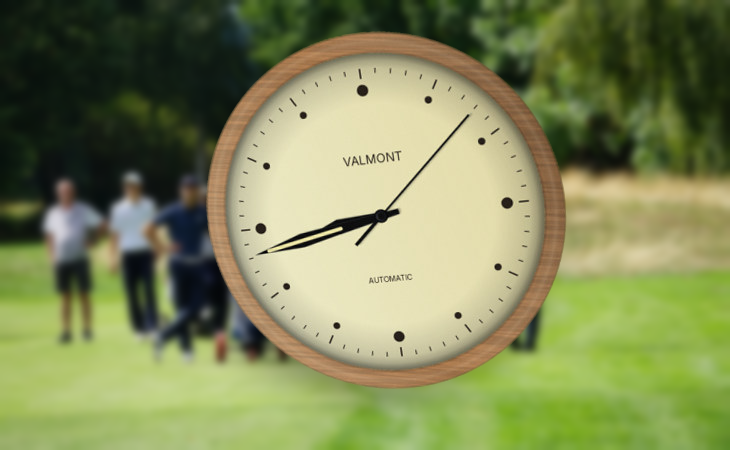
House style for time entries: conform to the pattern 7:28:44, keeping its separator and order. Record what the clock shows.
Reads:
8:43:08
